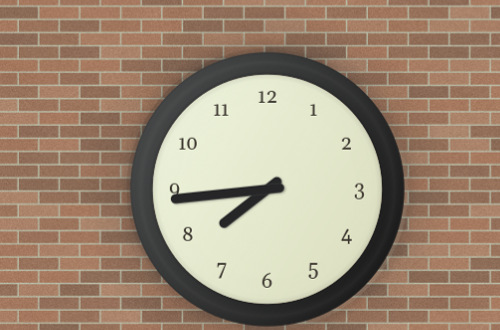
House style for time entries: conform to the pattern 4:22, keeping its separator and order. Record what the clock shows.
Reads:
7:44
